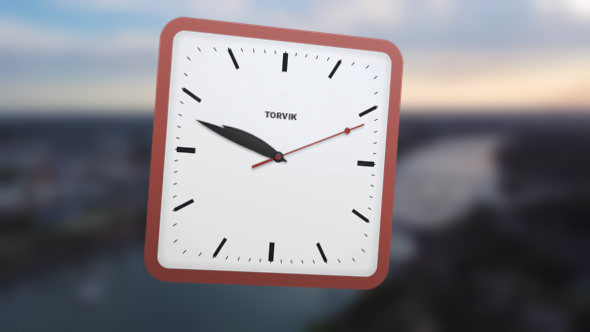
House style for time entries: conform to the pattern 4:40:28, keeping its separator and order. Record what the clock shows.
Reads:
9:48:11
